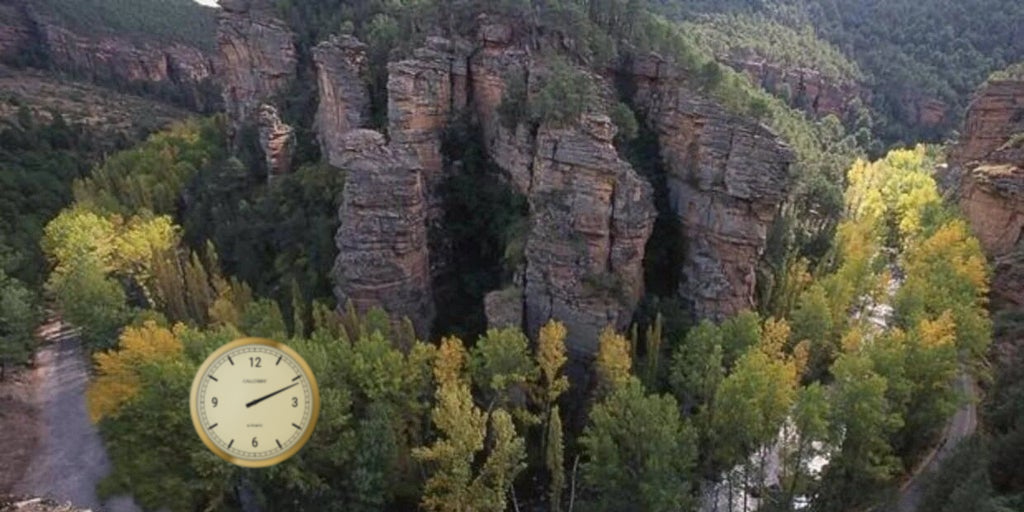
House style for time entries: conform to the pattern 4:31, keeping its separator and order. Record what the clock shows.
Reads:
2:11
